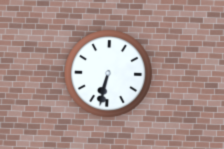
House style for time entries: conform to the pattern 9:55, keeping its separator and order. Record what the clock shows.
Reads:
6:32
